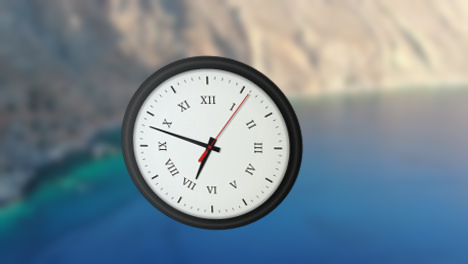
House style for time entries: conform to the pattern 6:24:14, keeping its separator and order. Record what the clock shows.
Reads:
6:48:06
